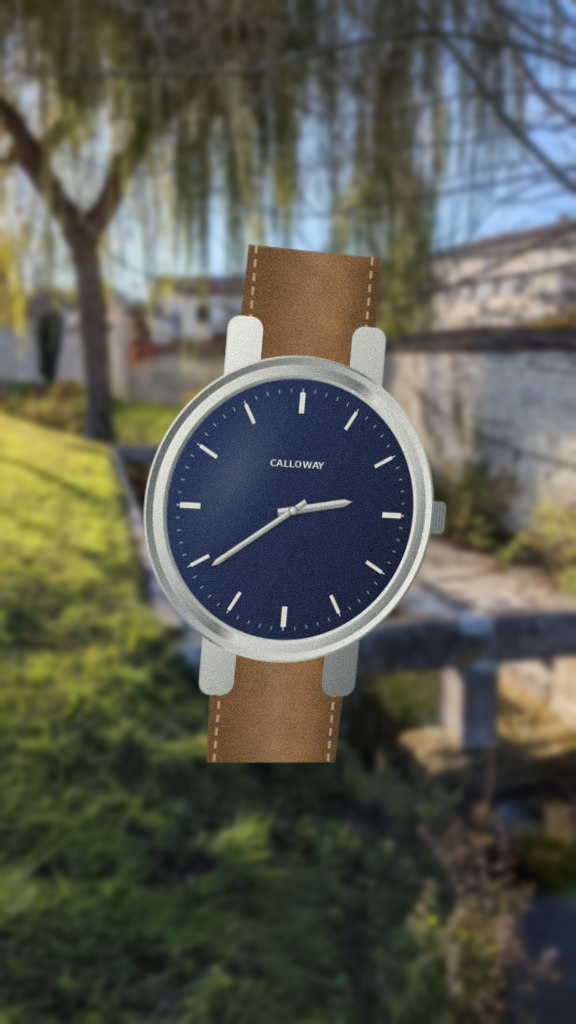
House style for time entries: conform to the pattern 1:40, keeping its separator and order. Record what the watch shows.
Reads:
2:39
